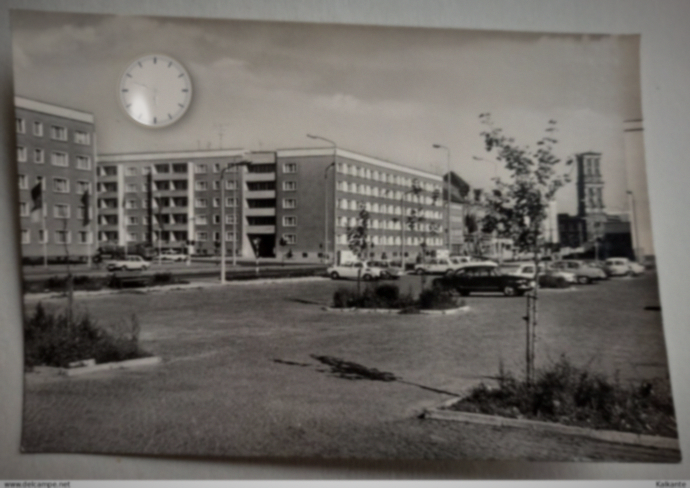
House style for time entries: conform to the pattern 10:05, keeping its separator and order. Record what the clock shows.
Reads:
5:48
